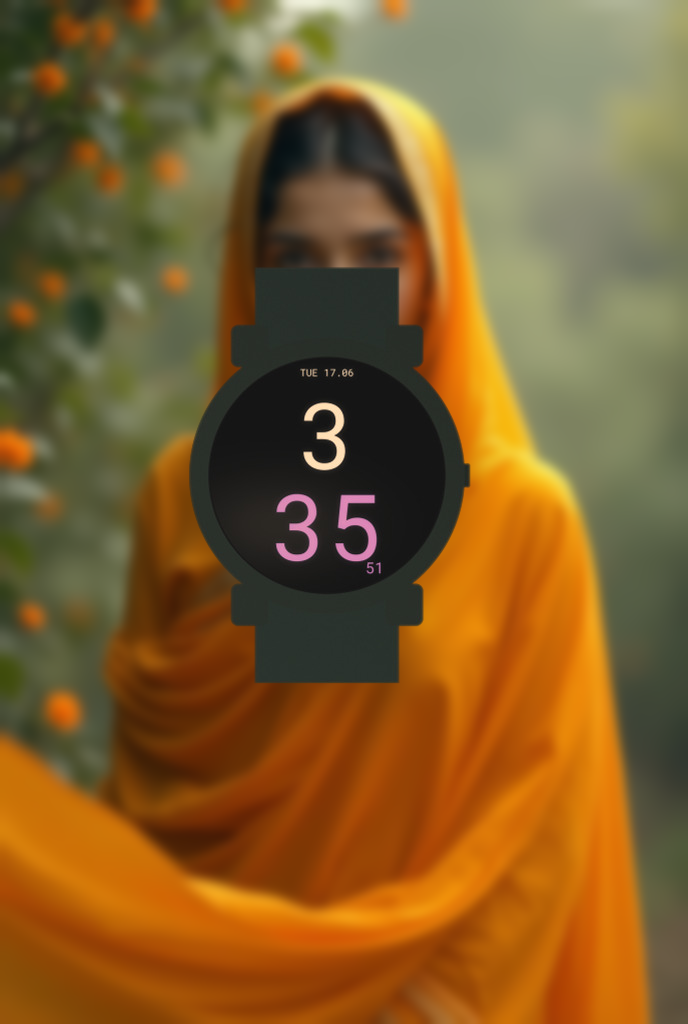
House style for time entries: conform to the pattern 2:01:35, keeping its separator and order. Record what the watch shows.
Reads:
3:35:51
